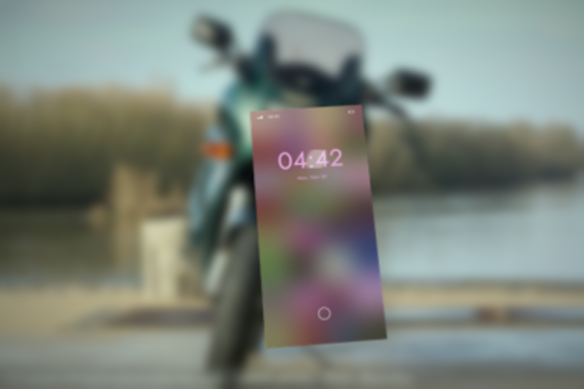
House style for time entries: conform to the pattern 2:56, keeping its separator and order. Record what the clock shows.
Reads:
4:42
